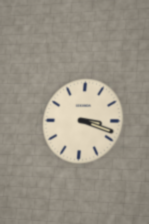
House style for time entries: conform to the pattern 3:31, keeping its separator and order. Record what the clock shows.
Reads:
3:18
